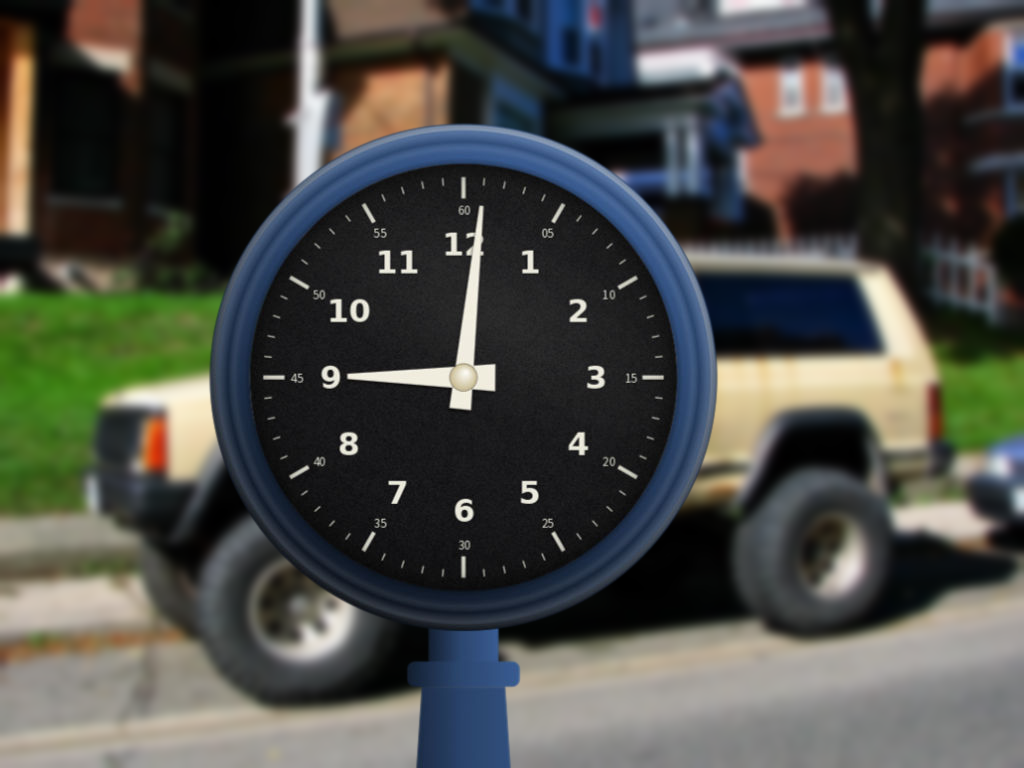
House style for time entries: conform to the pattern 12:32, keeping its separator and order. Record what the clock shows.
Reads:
9:01
